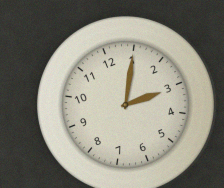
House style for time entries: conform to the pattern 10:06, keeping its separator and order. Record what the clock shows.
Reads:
3:05
